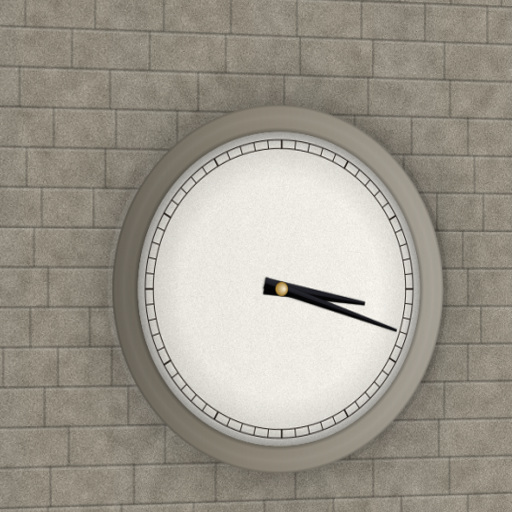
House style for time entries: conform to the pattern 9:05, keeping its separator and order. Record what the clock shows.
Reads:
3:18
